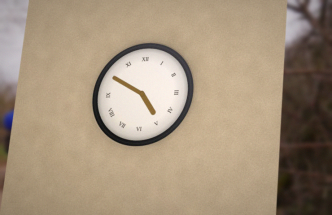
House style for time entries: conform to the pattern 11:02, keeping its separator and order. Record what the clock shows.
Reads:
4:50
